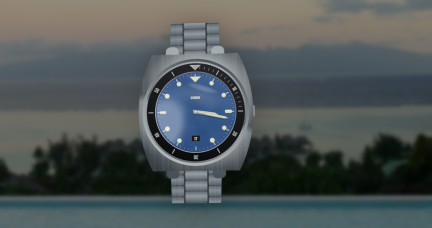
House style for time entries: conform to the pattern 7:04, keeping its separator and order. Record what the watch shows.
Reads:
3:17
